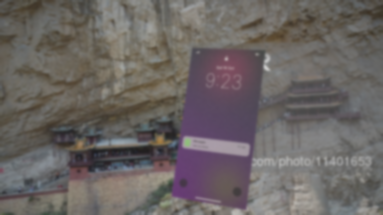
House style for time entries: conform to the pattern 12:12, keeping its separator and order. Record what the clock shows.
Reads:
9:23
